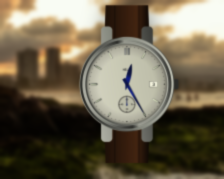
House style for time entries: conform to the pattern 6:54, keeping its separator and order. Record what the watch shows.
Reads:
12:25
